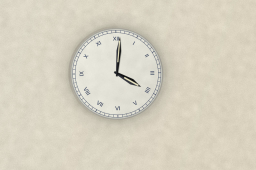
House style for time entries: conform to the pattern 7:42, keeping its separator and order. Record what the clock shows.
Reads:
4:01
